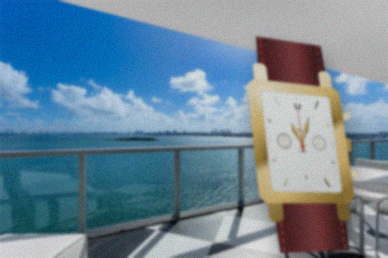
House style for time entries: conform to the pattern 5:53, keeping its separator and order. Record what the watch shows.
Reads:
11:04
